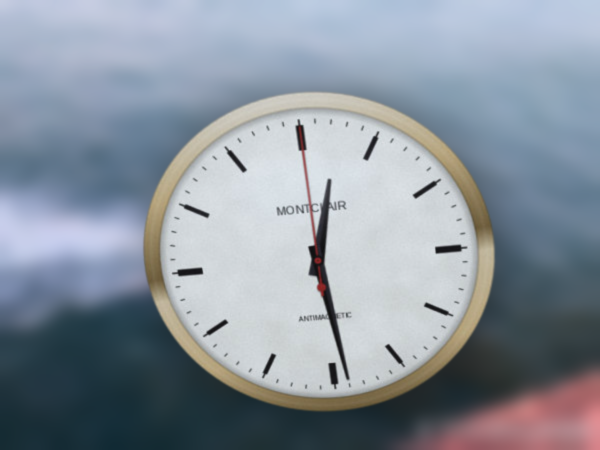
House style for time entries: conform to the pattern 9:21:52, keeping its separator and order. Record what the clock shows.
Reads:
12:29:00
